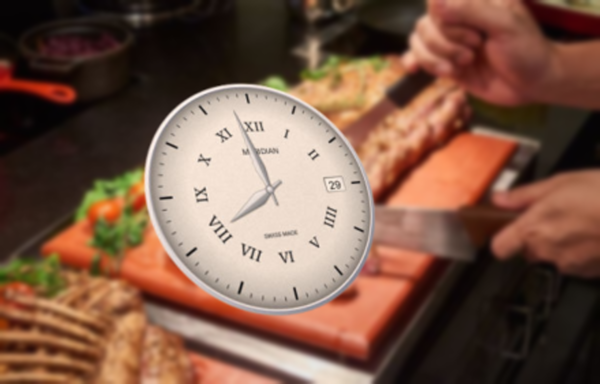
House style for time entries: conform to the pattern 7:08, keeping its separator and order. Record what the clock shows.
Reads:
7:58
